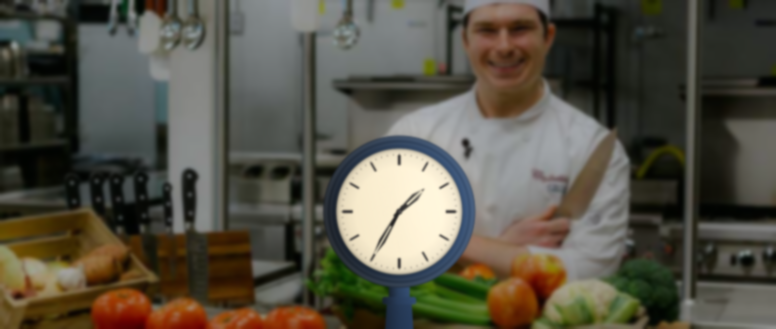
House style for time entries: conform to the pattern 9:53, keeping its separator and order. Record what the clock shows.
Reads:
1:35
